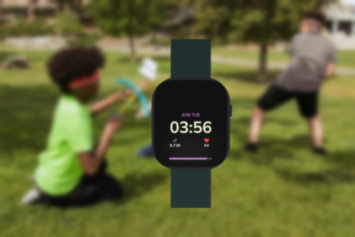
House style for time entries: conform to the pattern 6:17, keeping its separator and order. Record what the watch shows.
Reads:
3:56
